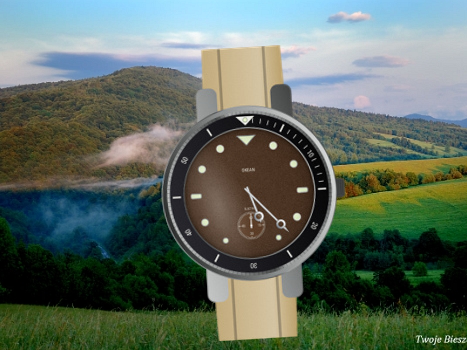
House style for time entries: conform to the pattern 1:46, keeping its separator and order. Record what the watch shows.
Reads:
5:23
